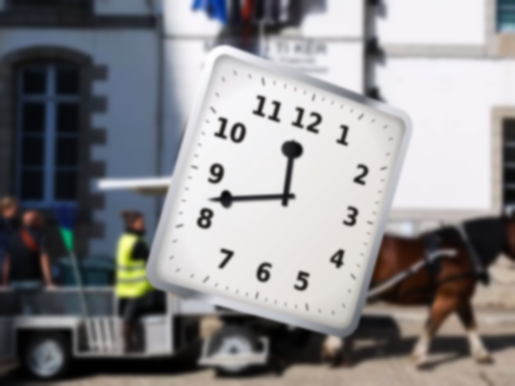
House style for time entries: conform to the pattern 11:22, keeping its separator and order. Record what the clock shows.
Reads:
11:42
